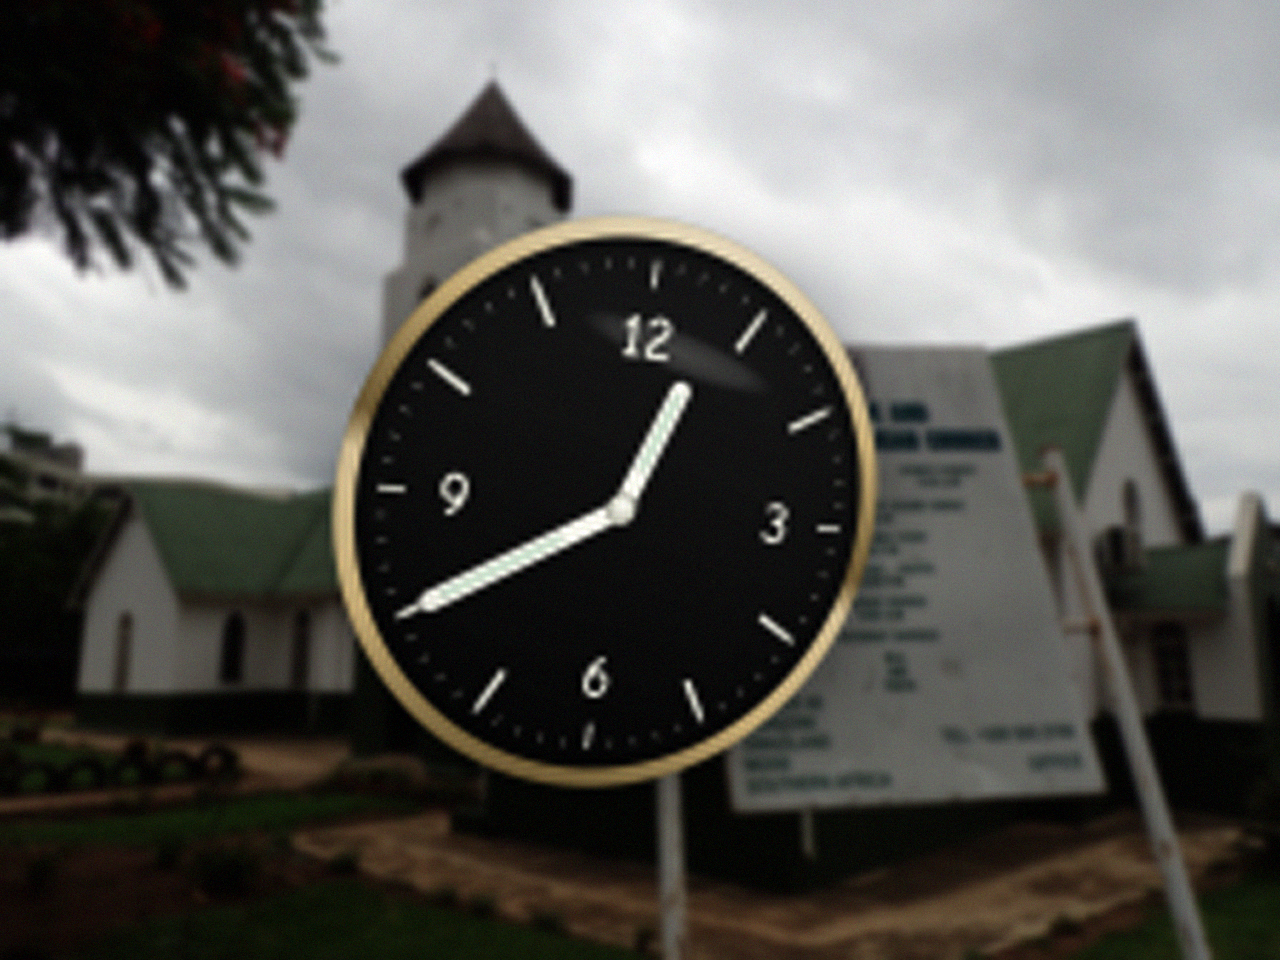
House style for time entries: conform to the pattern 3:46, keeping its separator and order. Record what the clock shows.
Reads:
12:40
